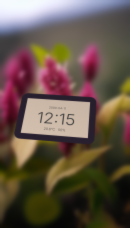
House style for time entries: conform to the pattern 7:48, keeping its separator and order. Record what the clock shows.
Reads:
12:15
